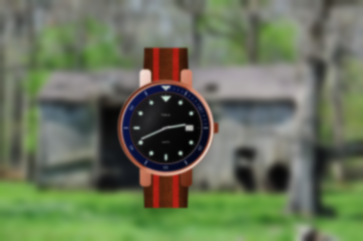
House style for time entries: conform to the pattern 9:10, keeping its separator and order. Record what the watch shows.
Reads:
2:41
